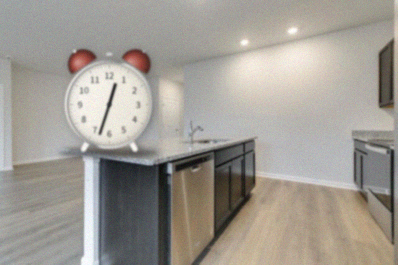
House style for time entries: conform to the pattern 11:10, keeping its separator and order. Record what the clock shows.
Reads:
12:33
